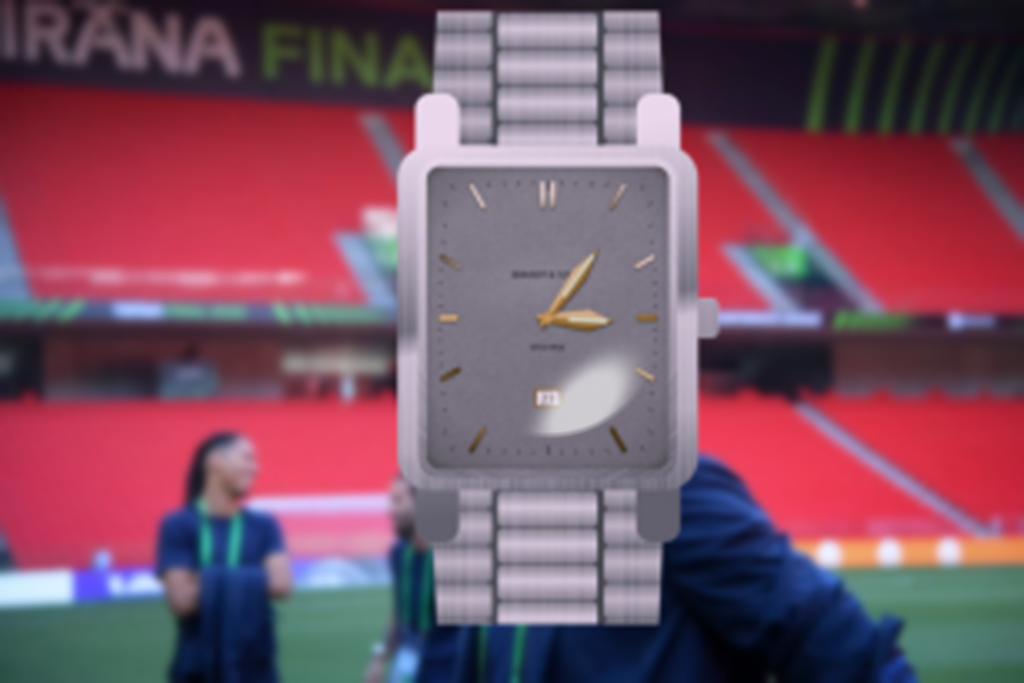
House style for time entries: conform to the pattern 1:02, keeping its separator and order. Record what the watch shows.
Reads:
3:06
